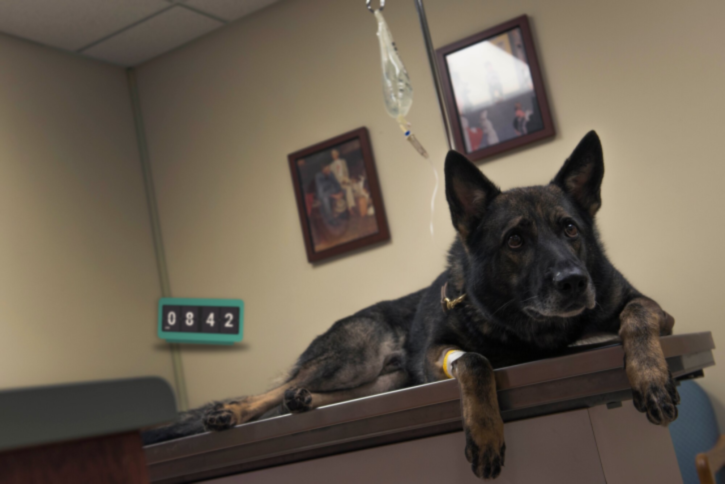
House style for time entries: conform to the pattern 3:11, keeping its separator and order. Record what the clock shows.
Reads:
8:42
